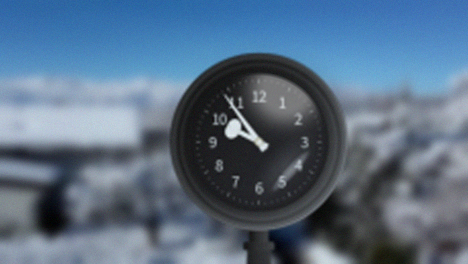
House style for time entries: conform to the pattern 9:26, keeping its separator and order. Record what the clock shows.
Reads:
9:54
